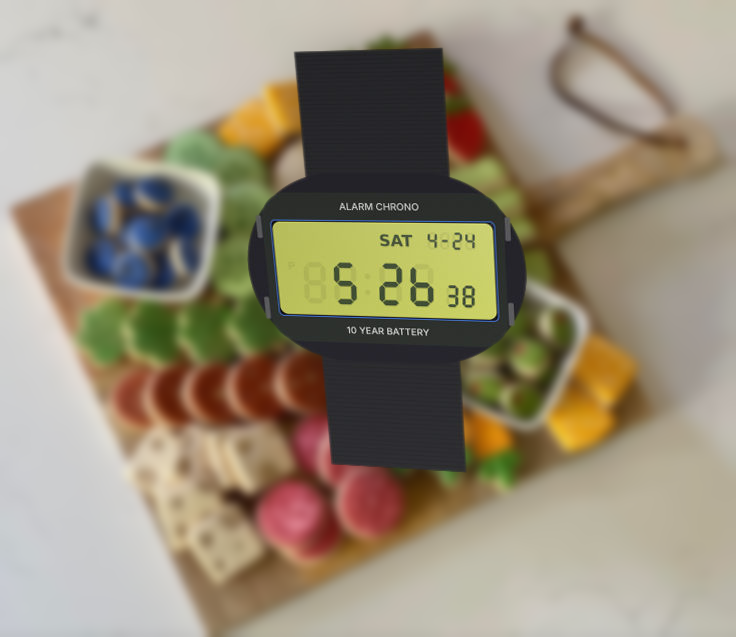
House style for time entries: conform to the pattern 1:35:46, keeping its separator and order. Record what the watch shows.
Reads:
5:26:38
